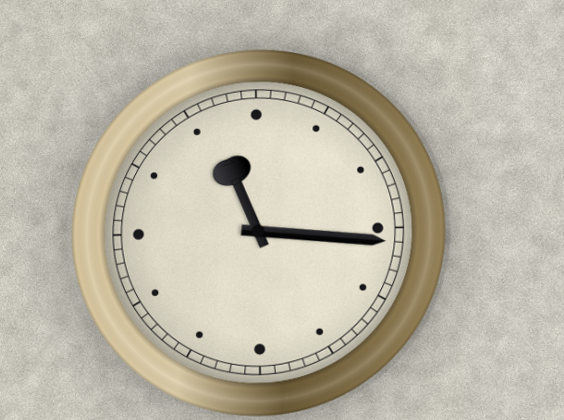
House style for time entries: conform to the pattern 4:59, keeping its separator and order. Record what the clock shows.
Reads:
11:16
